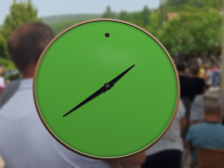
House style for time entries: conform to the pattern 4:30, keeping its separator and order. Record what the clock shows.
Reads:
1:39
